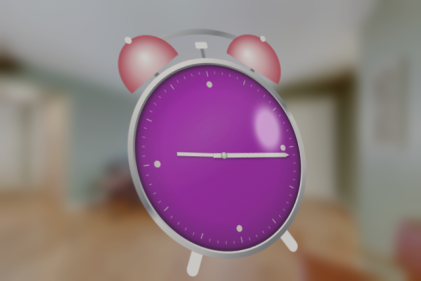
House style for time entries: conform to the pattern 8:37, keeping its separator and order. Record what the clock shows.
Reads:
9:16
